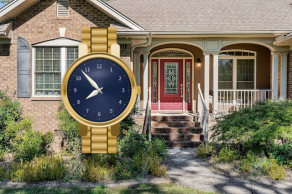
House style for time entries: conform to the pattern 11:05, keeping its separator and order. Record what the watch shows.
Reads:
7:53
